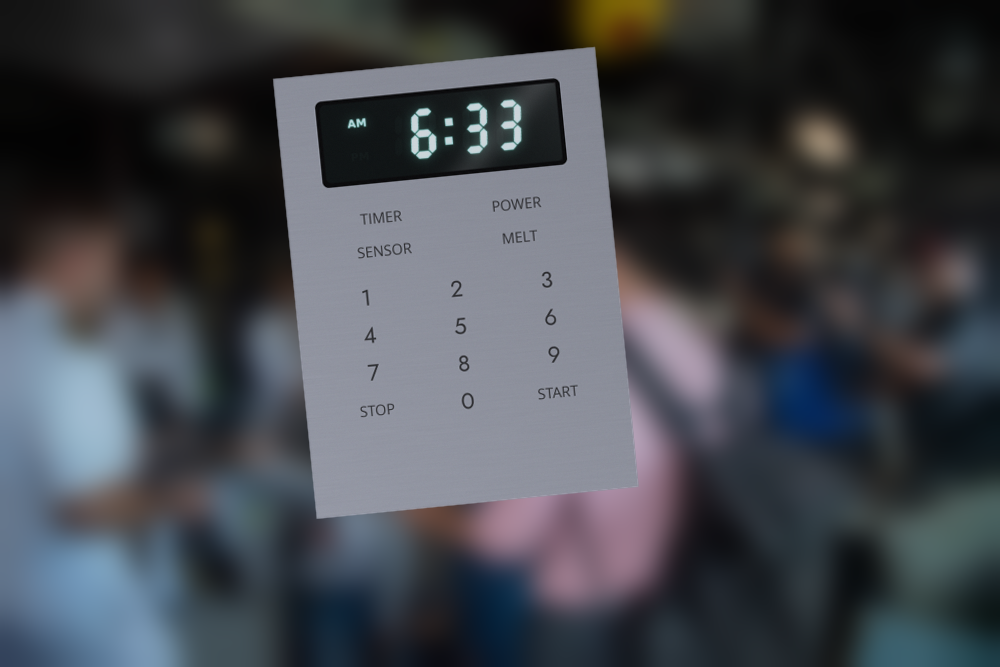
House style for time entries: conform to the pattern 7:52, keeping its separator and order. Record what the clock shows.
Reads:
6:33
